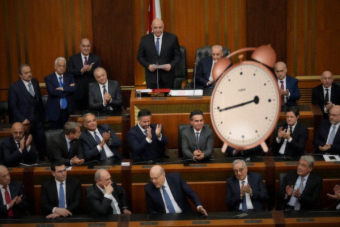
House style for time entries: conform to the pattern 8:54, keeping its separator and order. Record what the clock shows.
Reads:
2:44
